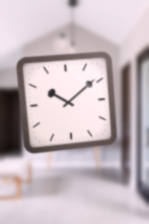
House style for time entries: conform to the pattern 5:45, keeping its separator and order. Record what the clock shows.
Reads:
10:09
